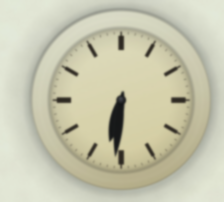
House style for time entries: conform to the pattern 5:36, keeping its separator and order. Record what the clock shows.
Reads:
6:31
